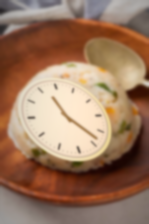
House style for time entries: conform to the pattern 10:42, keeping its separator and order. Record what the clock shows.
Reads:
11:23
